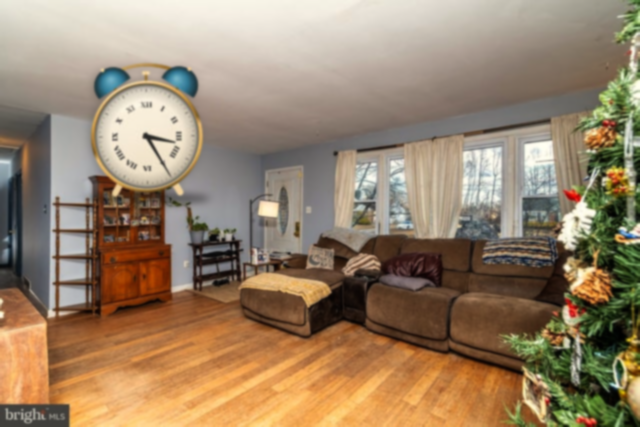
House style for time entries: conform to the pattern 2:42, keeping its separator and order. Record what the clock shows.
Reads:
3:25
